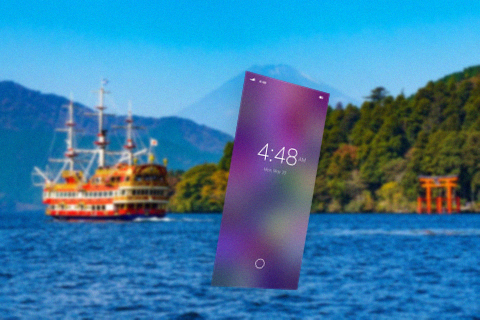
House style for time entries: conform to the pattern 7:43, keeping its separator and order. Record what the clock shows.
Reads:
4:48
